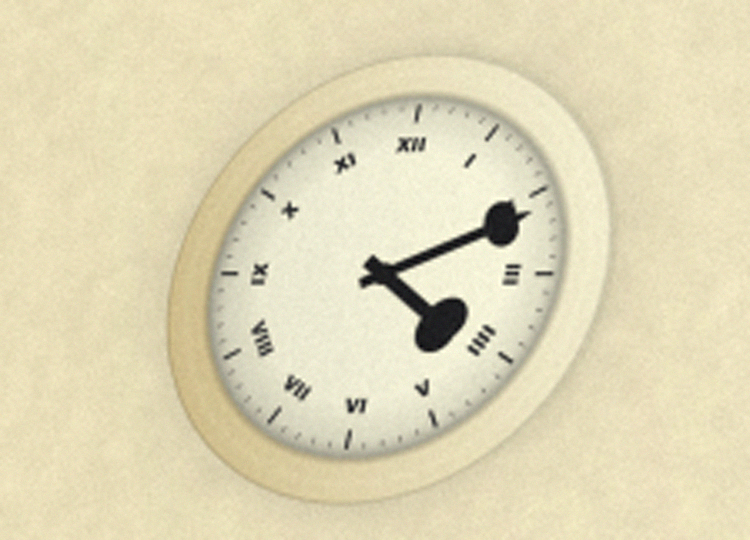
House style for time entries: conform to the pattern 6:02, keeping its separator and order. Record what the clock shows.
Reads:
4:11
